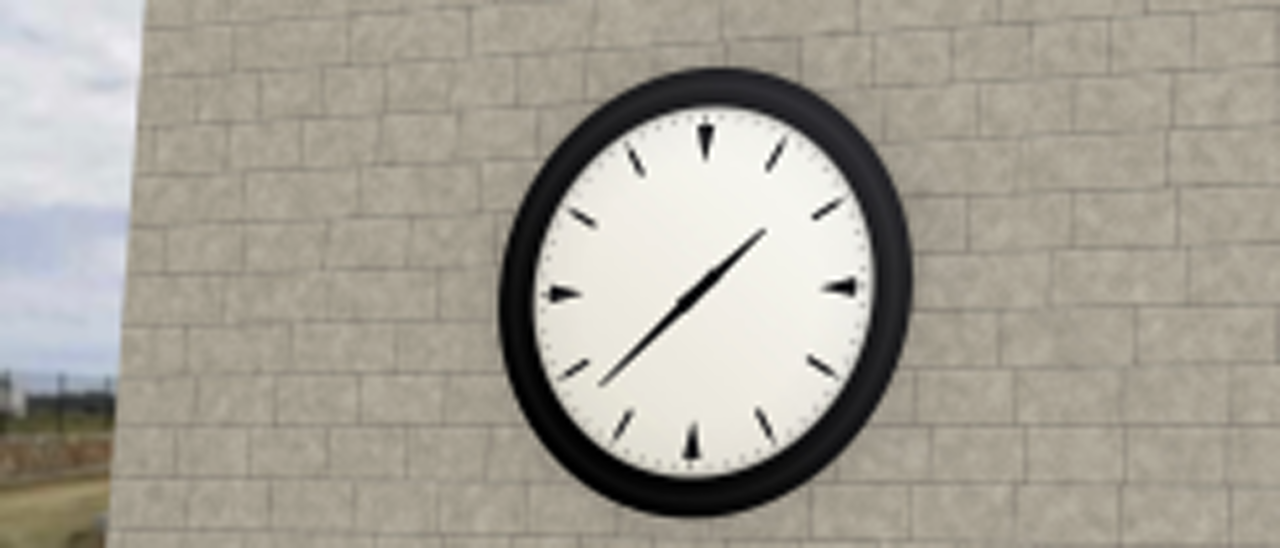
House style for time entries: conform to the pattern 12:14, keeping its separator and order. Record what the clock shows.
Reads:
1:38
